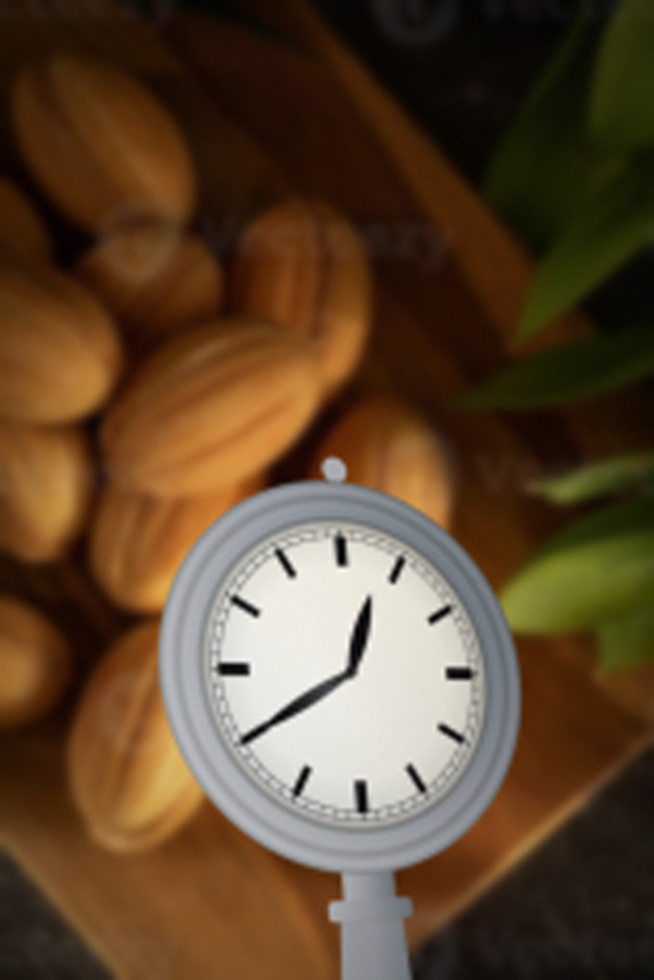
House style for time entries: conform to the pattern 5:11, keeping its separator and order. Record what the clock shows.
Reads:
12:40
